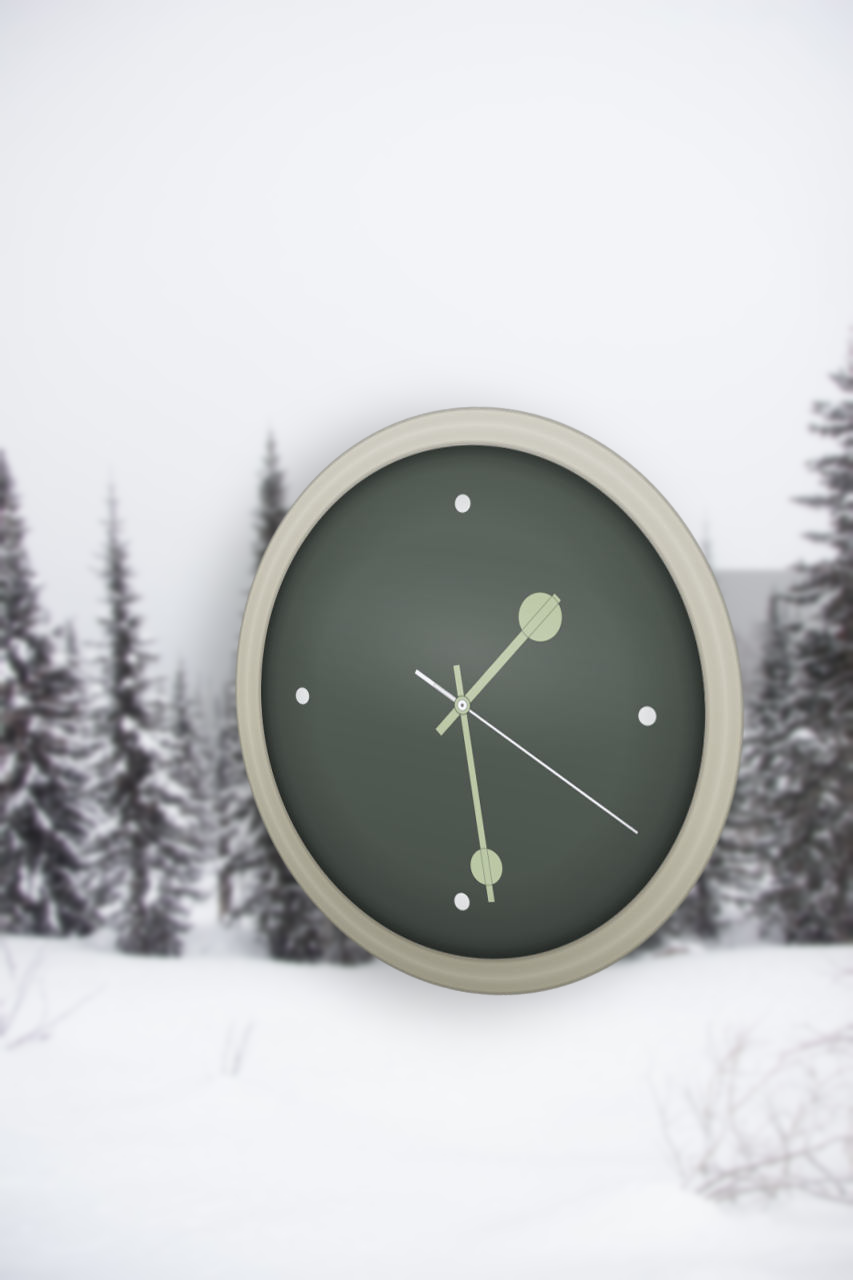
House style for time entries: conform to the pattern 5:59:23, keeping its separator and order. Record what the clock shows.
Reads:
1:28:20
